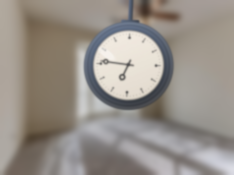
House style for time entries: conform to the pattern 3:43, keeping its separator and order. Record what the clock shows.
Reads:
6:46
